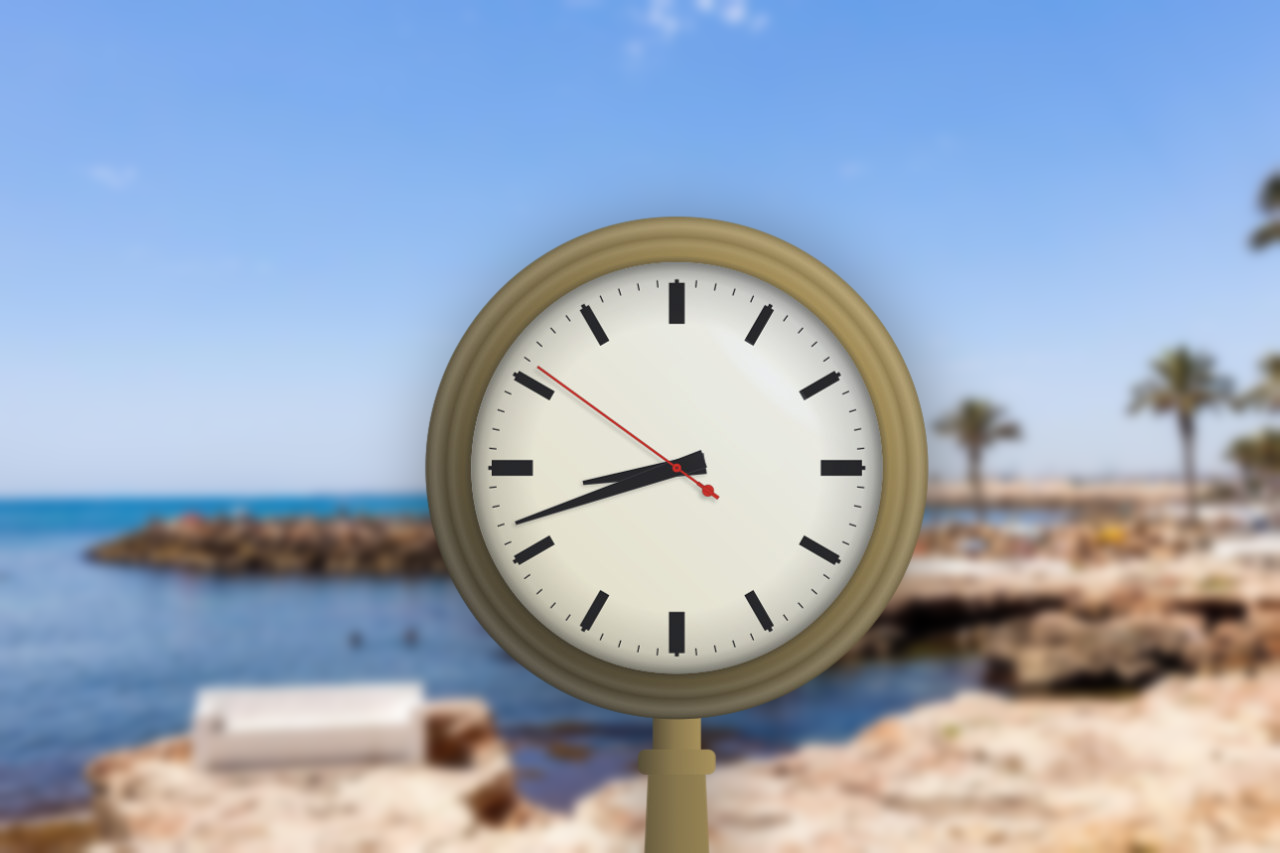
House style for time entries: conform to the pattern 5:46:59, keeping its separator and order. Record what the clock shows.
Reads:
8:41:51
